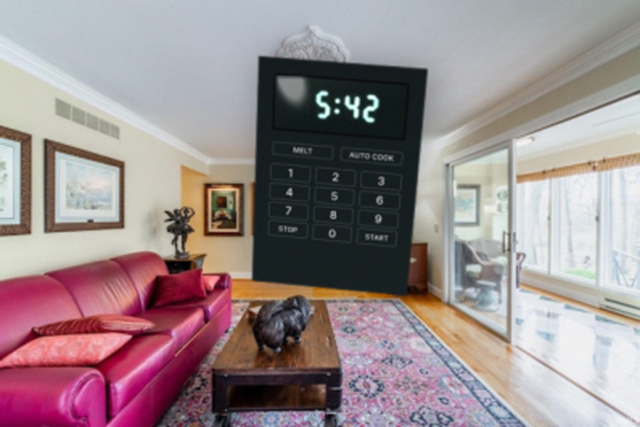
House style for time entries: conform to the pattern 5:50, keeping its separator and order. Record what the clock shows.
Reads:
5:42
